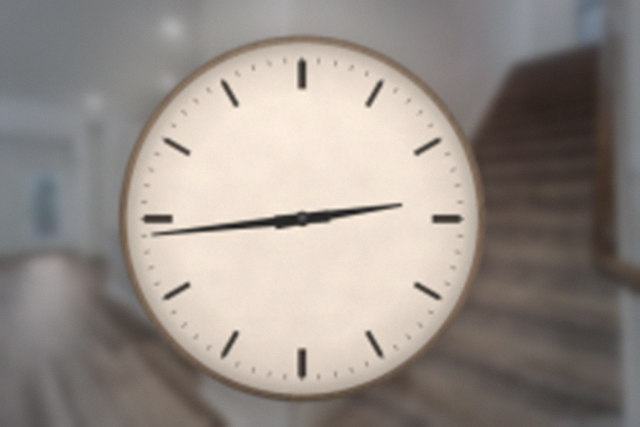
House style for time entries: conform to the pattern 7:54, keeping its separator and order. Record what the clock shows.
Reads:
2:44
